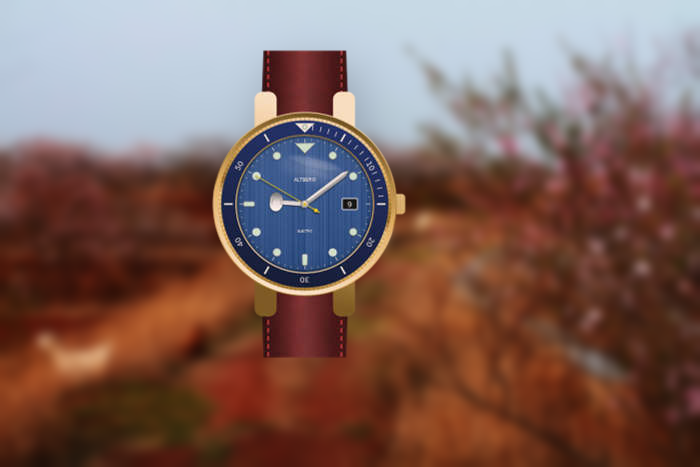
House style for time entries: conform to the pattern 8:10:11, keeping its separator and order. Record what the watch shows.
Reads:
9:08:50
